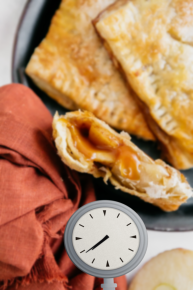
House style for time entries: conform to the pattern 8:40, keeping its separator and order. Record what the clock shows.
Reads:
7:39
